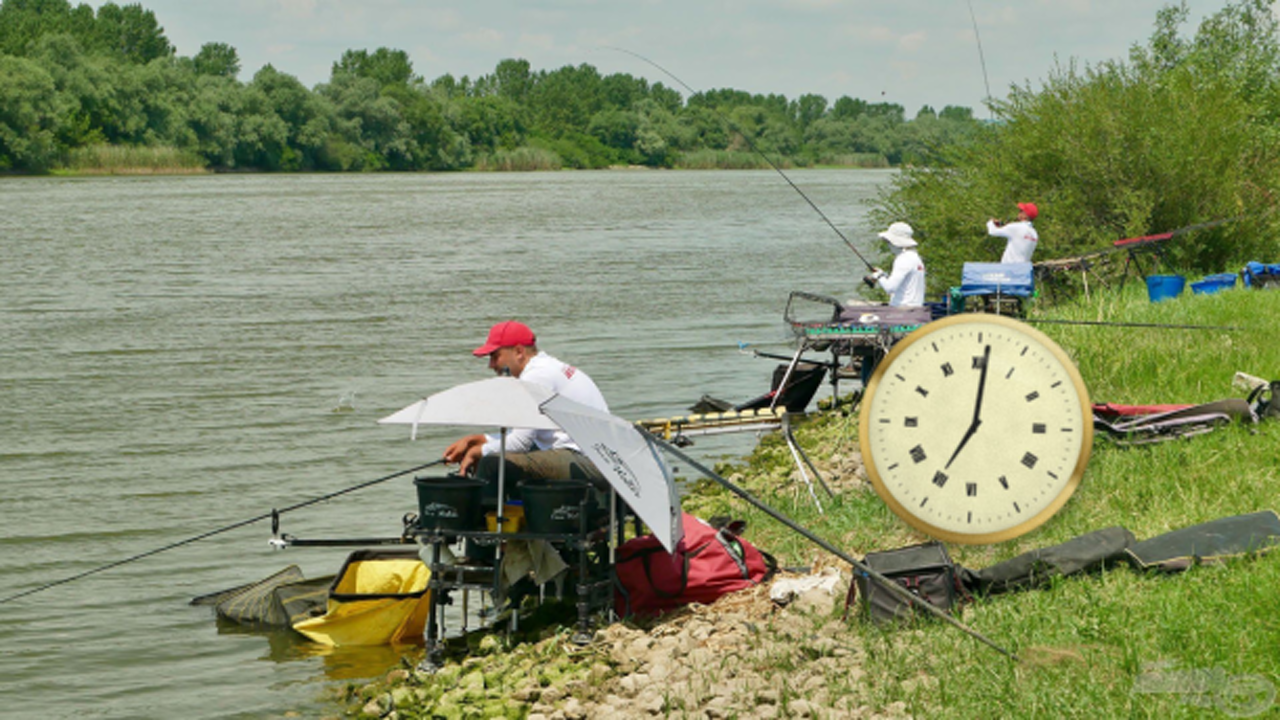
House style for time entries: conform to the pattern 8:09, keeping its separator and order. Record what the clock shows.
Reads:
7:01
